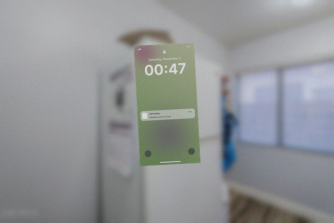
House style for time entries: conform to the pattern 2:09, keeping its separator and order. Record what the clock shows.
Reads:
0:47
